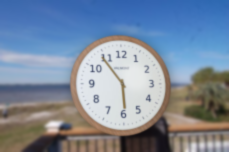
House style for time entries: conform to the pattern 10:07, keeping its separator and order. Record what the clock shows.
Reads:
5:54
